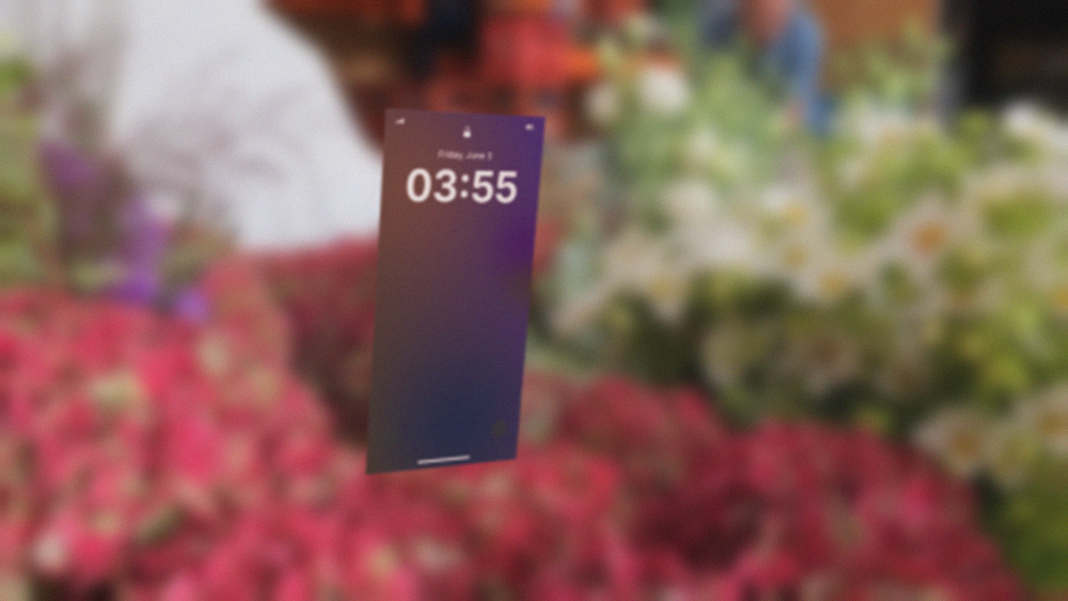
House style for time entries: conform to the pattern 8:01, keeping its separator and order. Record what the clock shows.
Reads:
3:55
